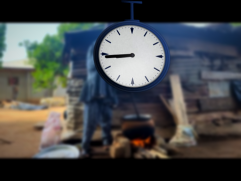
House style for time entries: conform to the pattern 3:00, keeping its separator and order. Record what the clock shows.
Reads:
8:44
